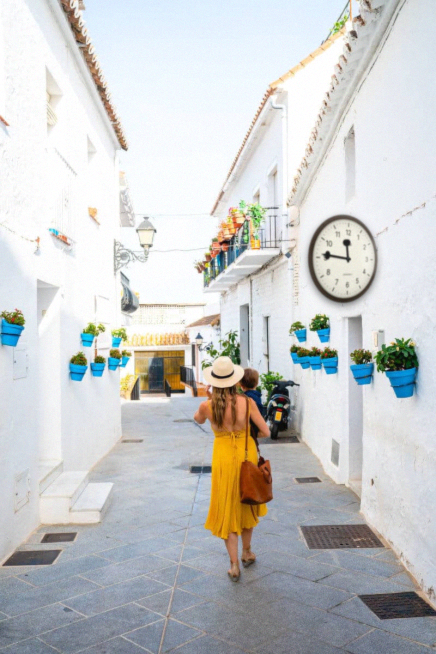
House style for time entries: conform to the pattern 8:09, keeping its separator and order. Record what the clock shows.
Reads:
11:46
